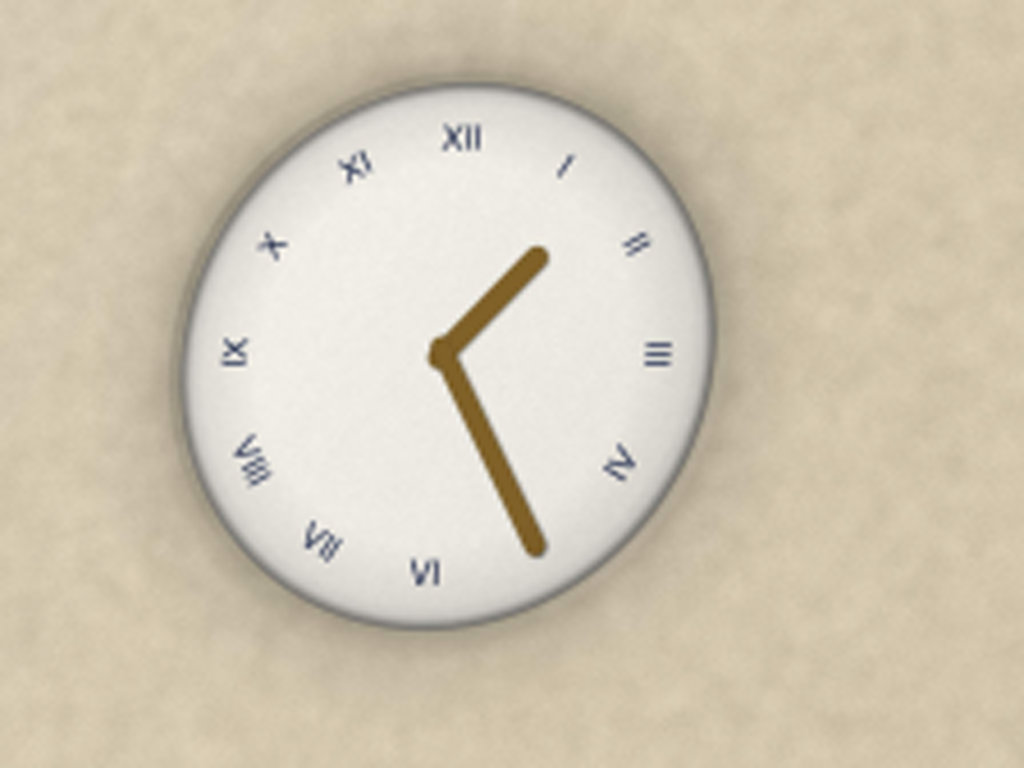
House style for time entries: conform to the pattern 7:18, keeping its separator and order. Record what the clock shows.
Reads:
1:25
